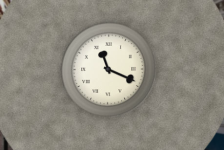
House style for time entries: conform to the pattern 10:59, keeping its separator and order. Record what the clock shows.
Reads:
11:19
